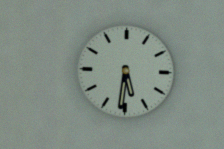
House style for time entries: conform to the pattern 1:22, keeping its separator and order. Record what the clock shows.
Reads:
5:31
